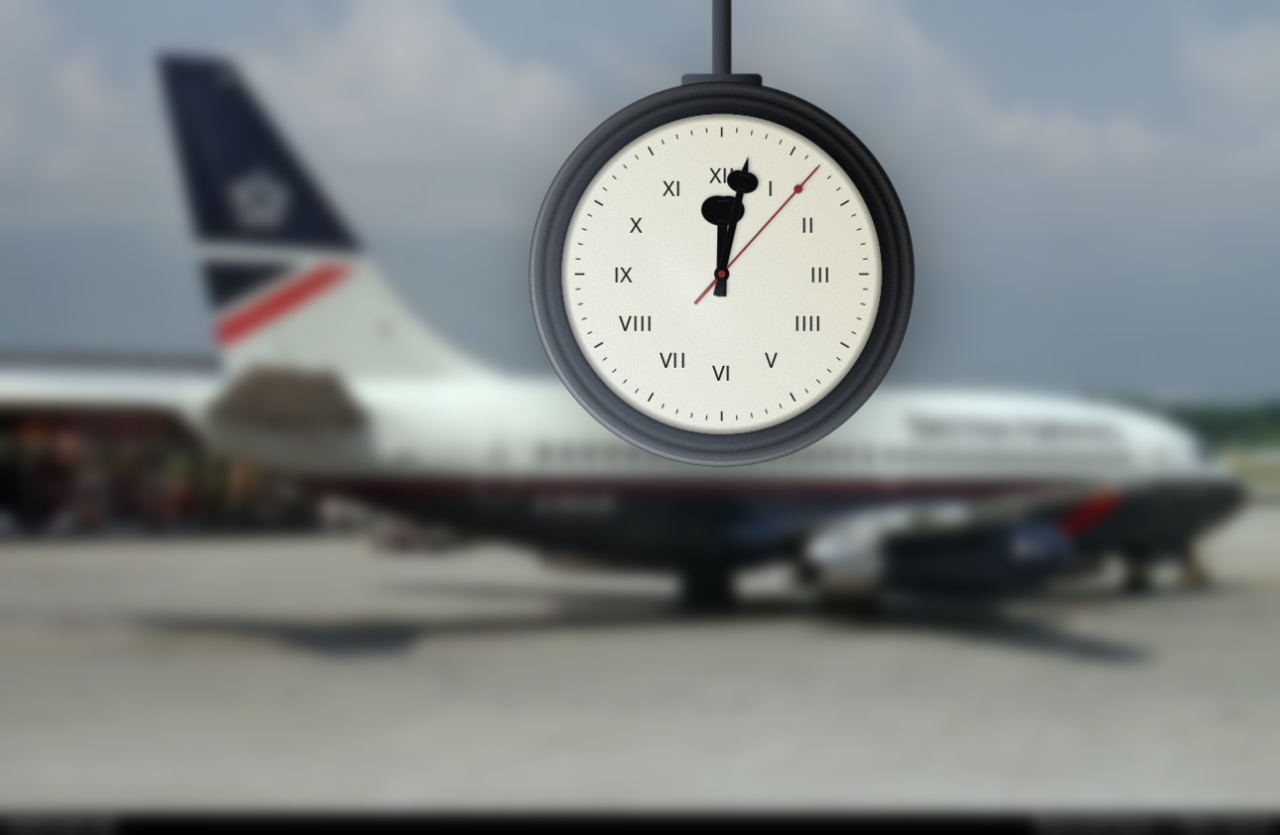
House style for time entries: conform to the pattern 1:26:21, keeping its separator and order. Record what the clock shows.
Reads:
12:02:07
